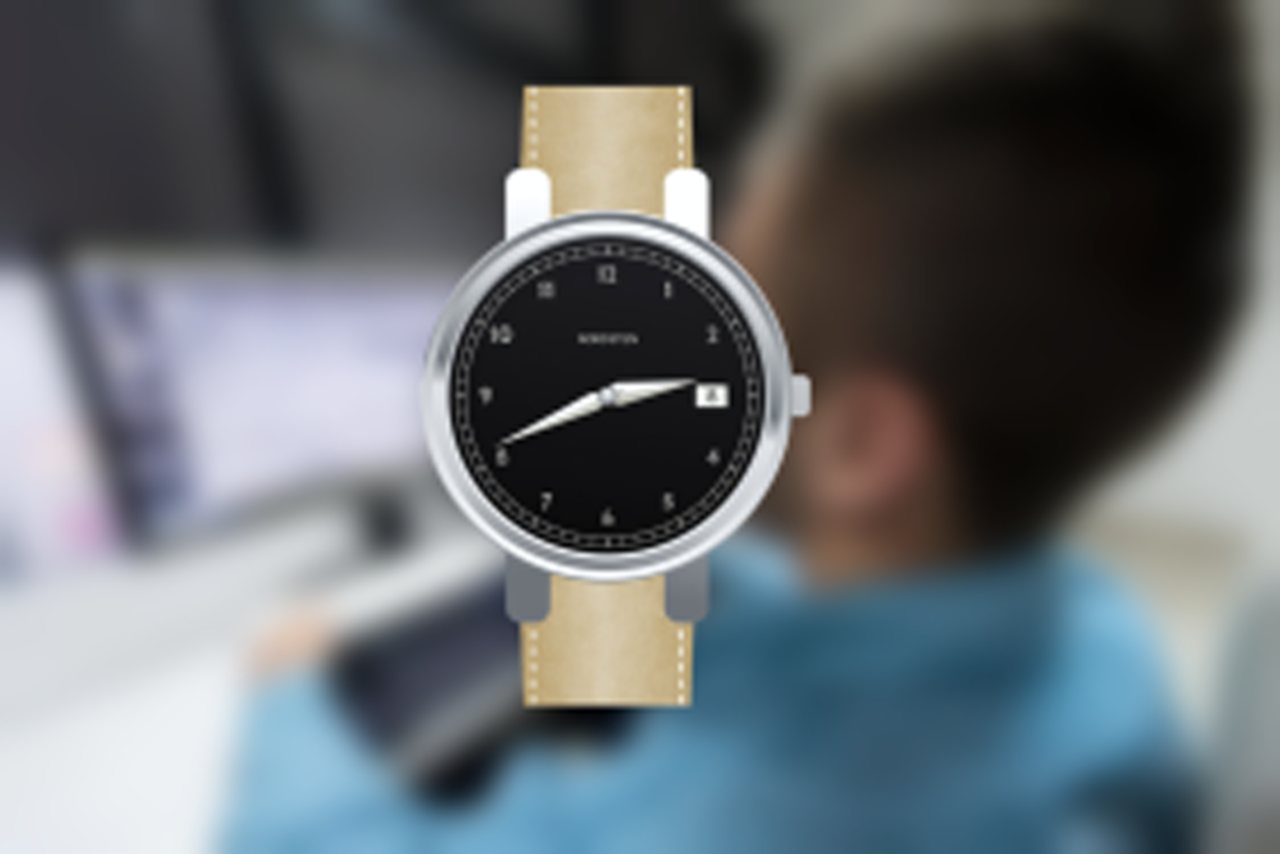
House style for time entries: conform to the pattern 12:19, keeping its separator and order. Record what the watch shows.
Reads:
2:41
